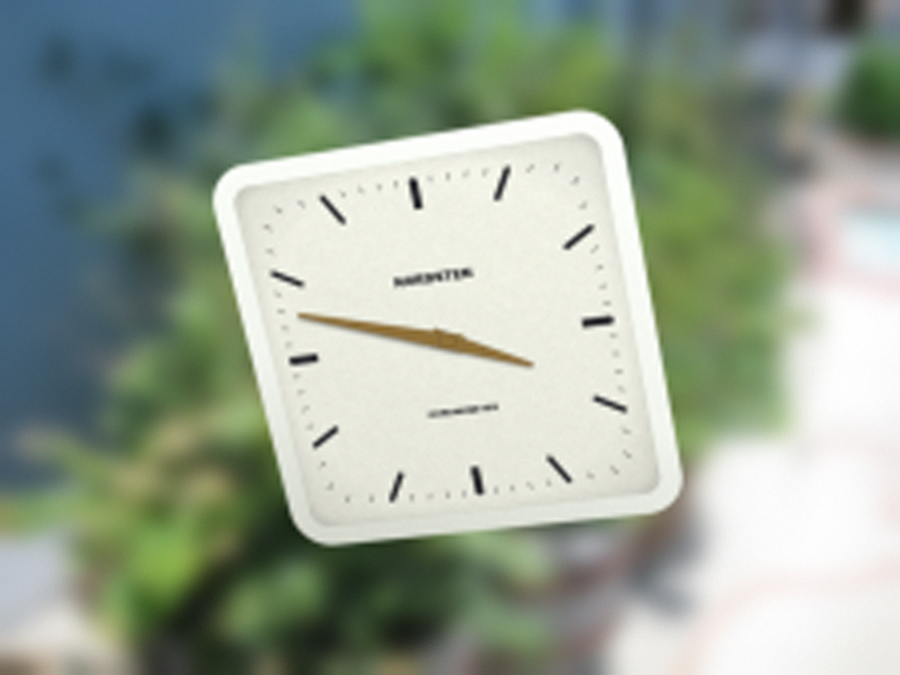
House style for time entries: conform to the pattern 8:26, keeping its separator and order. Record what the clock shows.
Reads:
3:48
